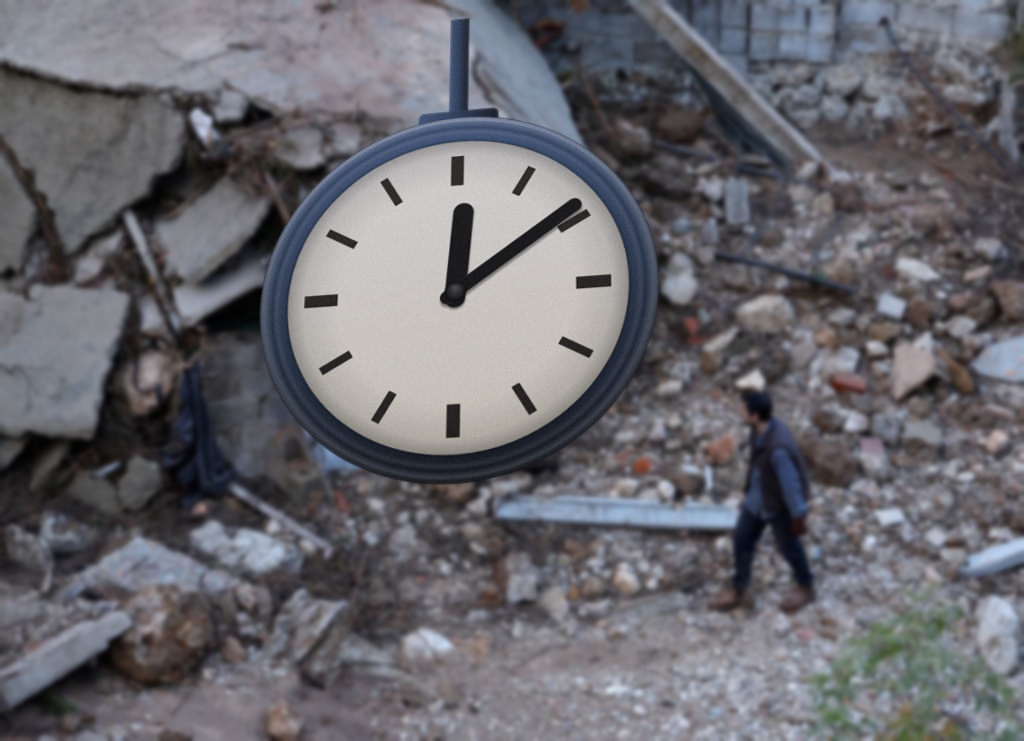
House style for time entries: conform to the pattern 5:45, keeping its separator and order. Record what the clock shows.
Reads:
12:09
